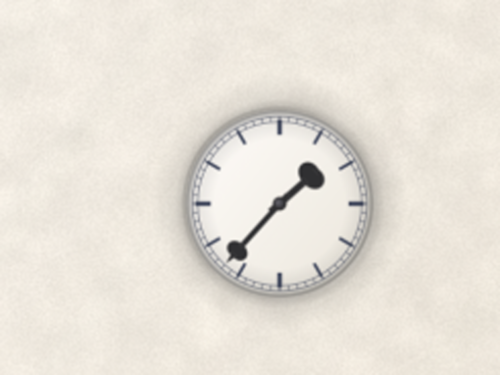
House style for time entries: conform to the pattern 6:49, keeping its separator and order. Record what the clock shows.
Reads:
1:37
